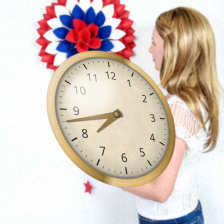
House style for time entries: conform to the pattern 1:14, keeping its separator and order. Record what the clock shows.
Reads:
7:43
